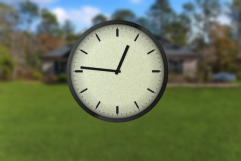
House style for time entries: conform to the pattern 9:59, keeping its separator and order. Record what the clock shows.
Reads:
12:46
